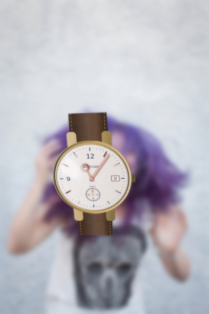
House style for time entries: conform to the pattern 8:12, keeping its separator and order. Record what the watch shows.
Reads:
11:06
